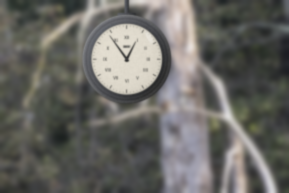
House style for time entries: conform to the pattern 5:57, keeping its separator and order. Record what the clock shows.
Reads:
12:54
